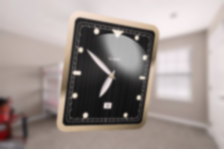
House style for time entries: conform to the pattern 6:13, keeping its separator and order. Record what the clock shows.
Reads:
6:51
